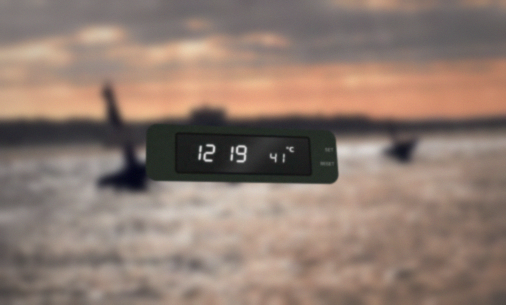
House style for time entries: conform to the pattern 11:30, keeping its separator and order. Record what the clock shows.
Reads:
12:19
